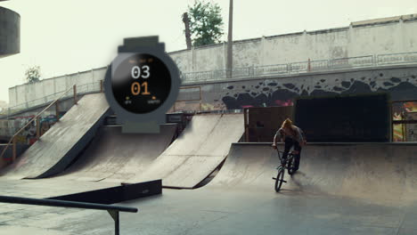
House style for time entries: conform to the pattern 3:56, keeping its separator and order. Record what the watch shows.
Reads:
3:01
